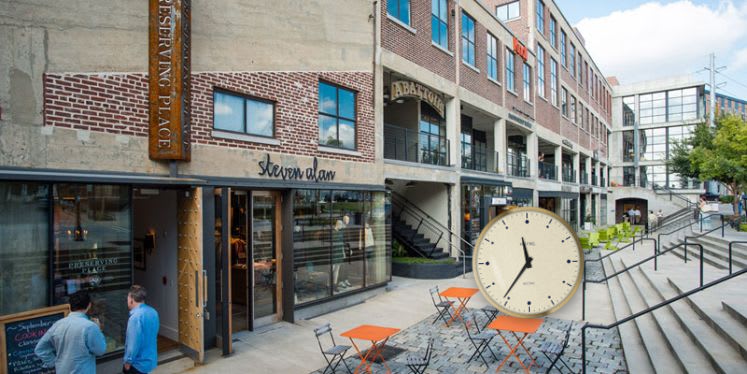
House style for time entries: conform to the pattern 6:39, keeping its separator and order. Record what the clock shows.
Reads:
11:36
